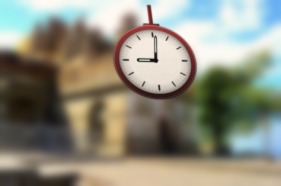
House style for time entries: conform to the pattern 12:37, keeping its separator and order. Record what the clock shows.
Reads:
9:01
